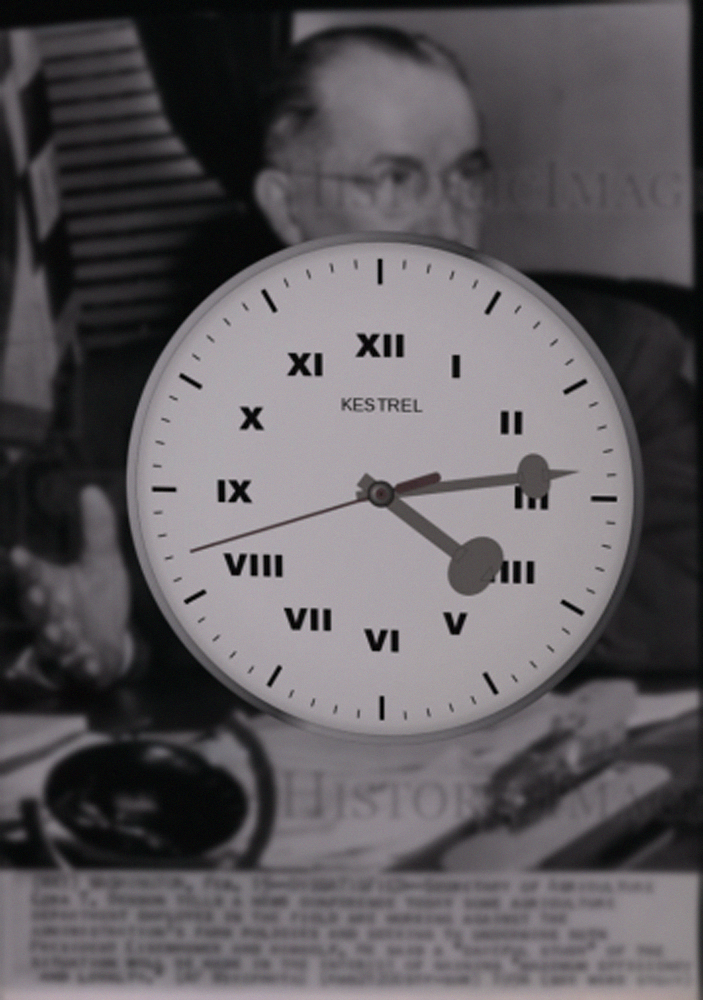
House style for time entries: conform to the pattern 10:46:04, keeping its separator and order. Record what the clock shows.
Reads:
4:13:42
